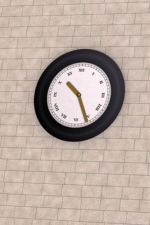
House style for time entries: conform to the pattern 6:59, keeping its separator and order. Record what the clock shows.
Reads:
10:26
